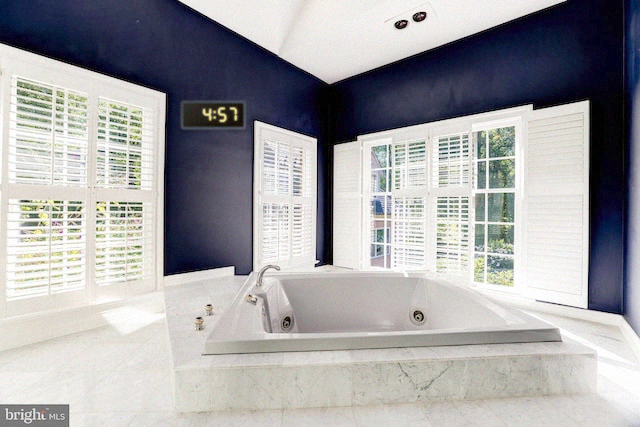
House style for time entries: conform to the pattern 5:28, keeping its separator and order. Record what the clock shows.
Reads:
4:57
